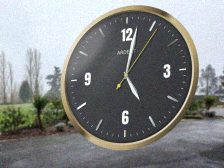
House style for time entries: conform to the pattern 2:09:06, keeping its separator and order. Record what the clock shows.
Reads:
5:02:06
